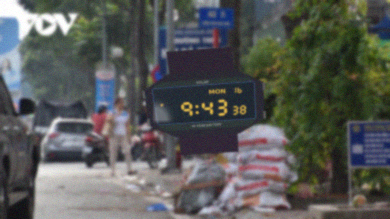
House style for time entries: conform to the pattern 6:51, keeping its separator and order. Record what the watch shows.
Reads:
9:43
